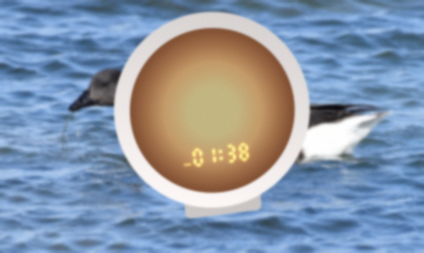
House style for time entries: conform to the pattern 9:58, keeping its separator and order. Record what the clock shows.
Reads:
1:38
